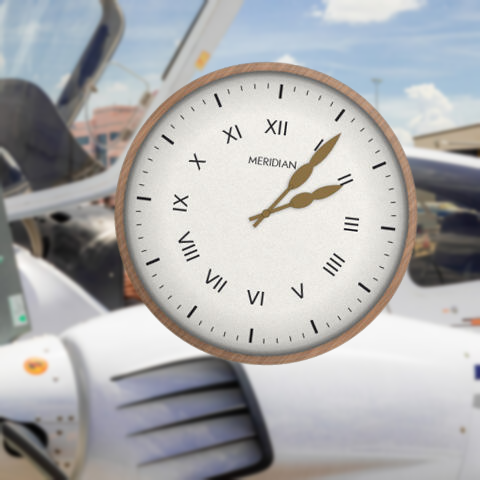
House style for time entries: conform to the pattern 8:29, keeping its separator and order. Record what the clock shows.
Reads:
2:06
